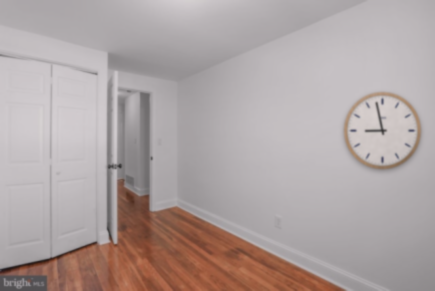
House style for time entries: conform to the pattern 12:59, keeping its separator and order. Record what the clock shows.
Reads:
8:58
